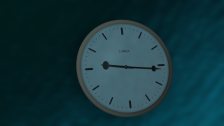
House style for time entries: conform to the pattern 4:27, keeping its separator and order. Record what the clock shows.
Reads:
9:16
